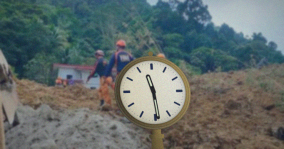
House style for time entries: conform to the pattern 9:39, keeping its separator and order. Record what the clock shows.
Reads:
11:29
